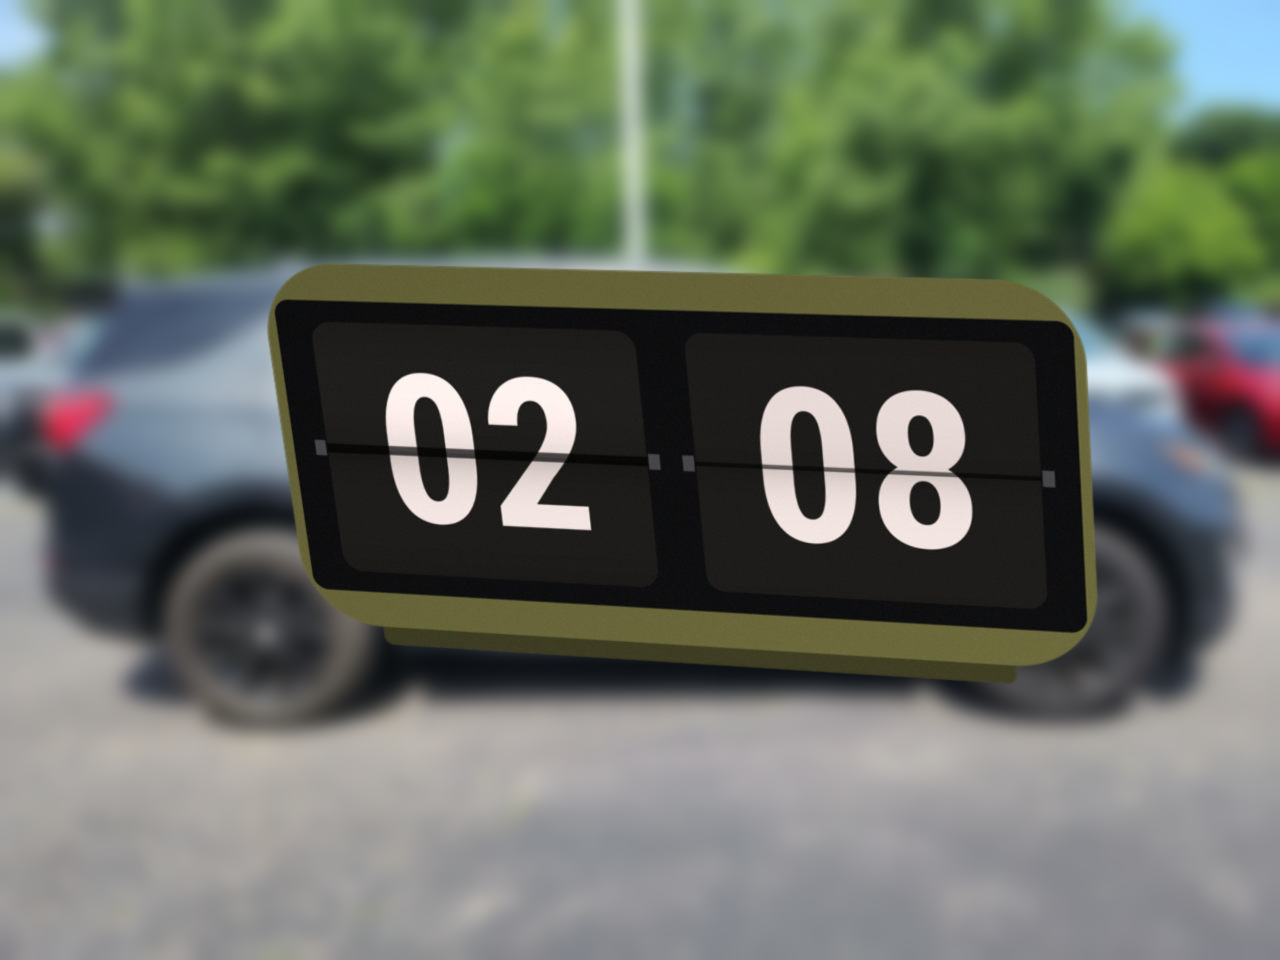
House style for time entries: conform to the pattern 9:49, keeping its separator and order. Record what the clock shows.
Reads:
2:08
